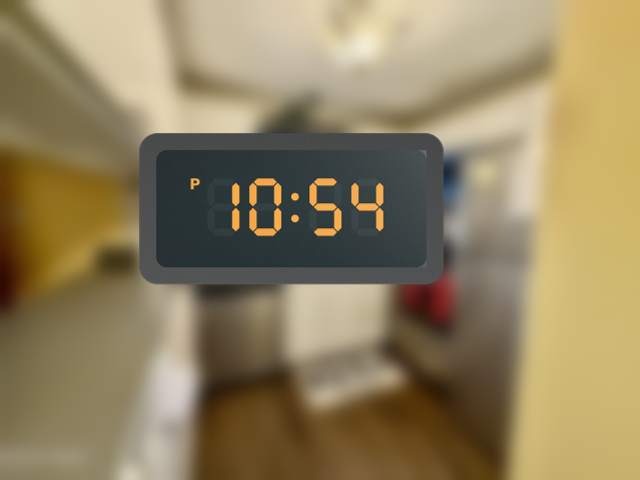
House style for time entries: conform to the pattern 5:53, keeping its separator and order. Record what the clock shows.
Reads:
10:54
